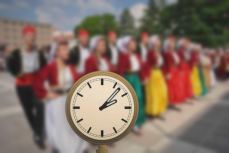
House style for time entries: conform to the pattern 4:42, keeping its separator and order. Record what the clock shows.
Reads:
2:07
